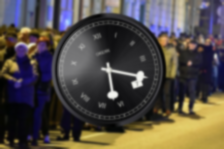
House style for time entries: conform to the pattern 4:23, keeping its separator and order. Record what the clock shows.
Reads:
6:20
